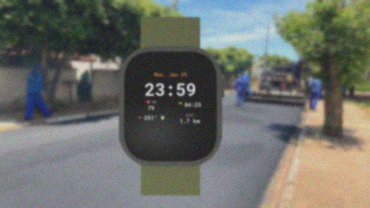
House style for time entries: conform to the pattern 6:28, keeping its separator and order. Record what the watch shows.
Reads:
23:59
